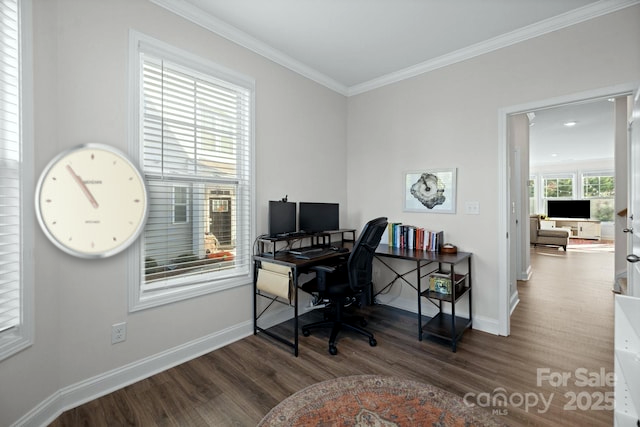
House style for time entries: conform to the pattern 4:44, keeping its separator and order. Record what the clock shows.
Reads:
10:54
